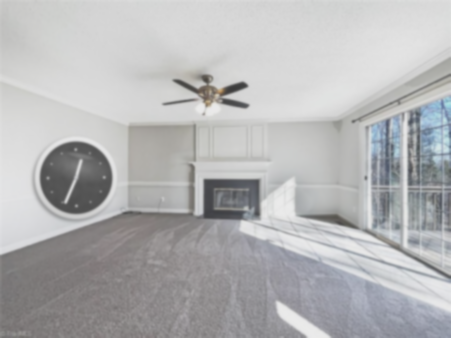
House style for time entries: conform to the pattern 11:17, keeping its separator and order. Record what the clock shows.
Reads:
12:34
